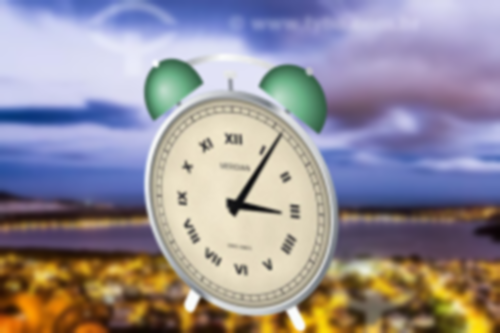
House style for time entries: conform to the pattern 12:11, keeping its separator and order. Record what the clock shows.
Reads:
3:06
